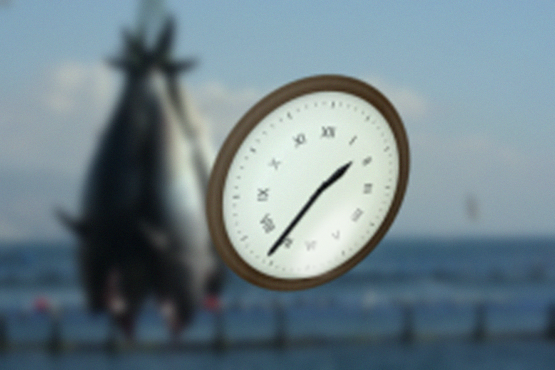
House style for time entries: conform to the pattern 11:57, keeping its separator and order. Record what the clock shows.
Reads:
1:36
